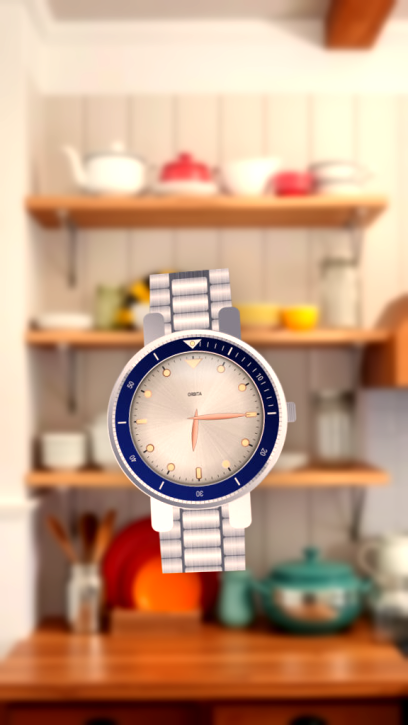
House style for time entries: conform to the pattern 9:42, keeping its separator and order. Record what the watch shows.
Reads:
6:15
